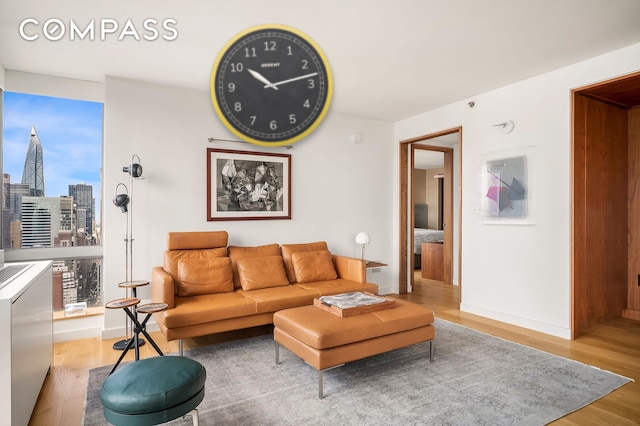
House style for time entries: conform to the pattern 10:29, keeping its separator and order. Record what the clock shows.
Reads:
10:13
